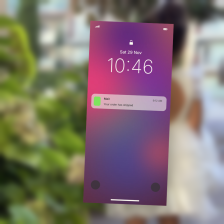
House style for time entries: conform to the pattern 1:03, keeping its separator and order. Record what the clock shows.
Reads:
10:46
